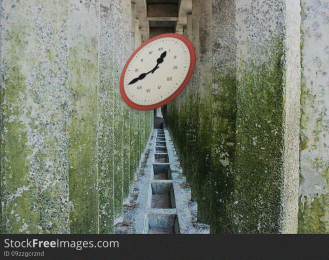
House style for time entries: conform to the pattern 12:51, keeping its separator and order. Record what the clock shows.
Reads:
12:40
